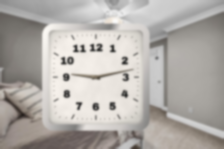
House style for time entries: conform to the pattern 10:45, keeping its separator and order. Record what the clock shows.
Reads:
9:13
